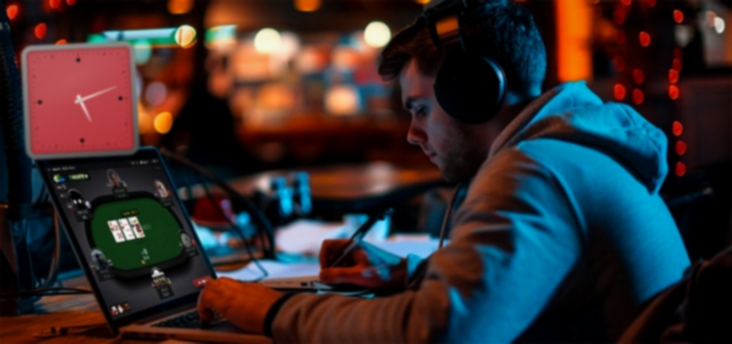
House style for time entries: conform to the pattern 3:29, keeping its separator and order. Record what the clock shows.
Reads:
5:12
